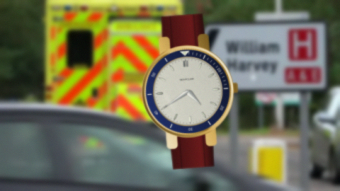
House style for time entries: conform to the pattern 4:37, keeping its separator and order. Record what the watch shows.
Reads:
4:40
